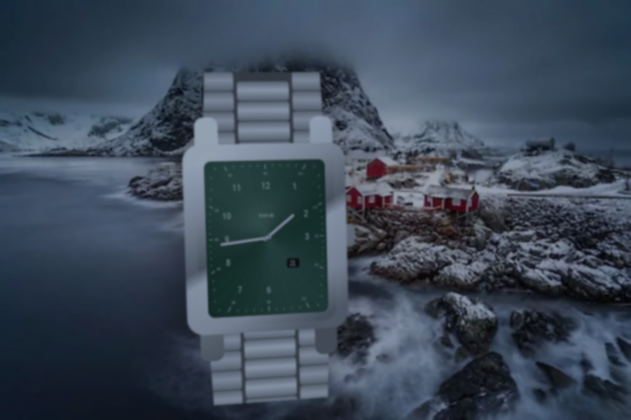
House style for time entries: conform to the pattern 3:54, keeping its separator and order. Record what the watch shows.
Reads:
1:44
